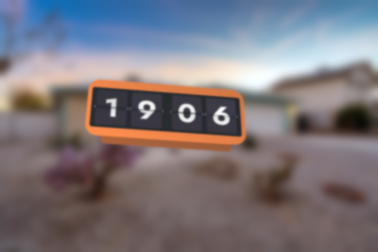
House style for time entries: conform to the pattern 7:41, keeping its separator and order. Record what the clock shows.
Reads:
19:06
